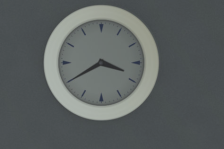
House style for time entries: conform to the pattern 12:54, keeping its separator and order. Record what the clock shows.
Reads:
3:40
